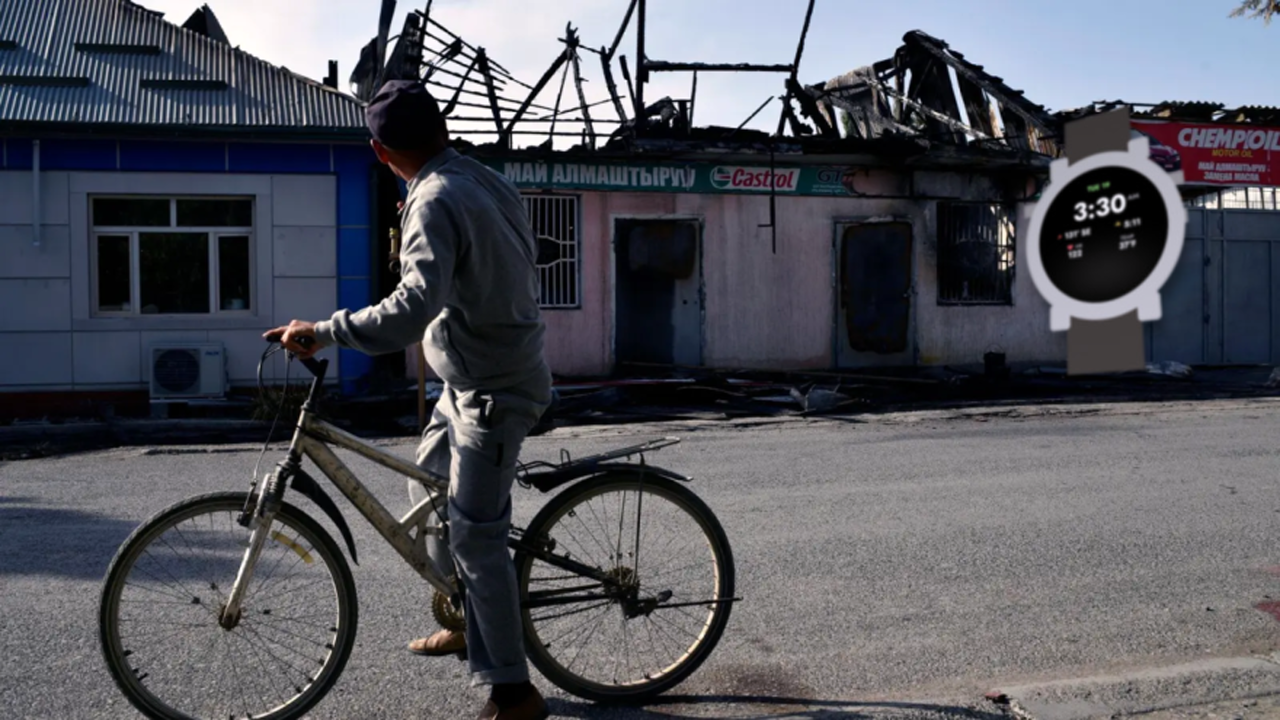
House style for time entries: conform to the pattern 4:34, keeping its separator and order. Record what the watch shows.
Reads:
3:30
